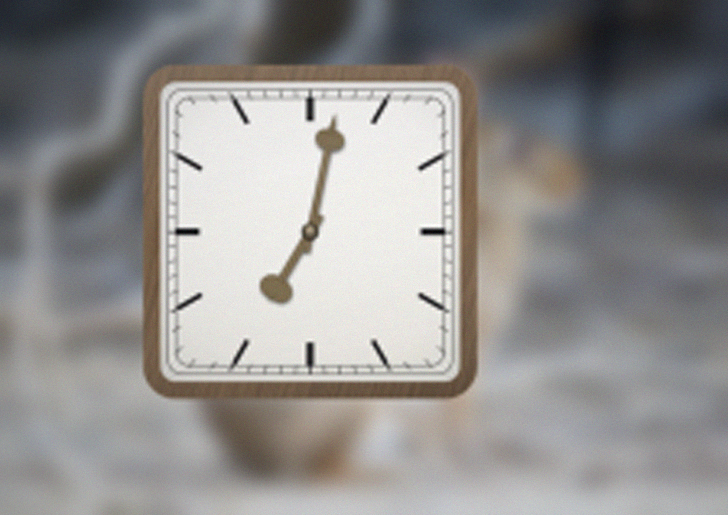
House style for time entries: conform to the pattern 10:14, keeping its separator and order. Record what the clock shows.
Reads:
7:02
